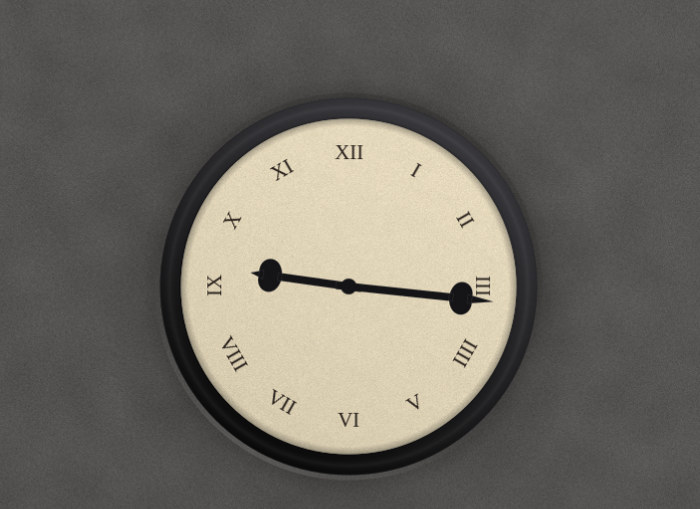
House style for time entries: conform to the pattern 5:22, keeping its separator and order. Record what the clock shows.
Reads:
9:16
